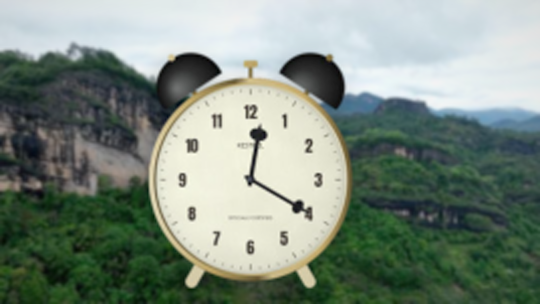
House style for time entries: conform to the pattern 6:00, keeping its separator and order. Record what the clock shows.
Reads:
12:20
